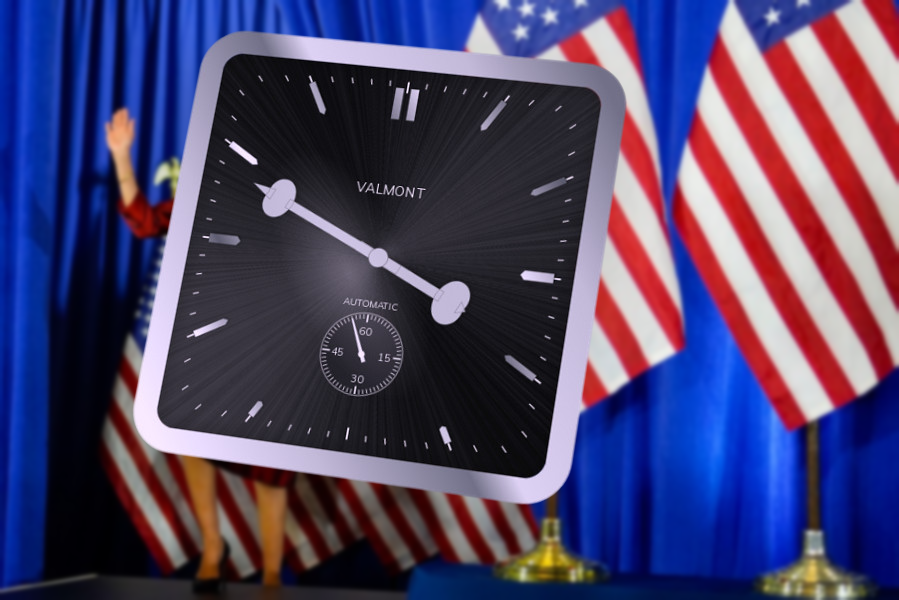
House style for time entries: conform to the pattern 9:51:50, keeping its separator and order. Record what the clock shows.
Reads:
3:48:56
